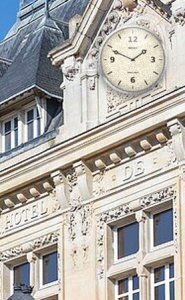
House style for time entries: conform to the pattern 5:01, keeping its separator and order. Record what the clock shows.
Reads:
1:49
